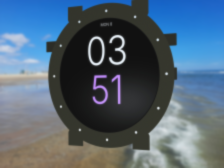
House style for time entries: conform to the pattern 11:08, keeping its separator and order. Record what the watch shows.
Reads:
3:51
